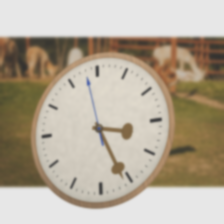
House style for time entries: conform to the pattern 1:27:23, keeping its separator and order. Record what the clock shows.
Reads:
3:25:58
